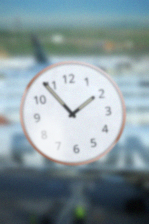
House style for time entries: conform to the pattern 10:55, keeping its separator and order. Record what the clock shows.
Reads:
1:54
